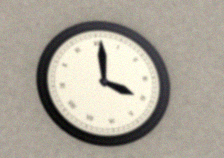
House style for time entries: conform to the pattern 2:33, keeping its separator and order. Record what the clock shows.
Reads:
4:01
